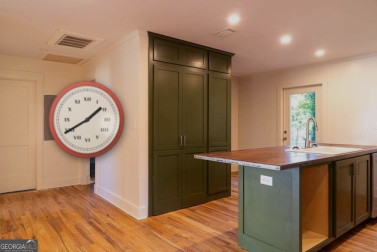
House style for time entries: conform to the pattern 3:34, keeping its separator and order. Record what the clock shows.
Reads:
1:40
